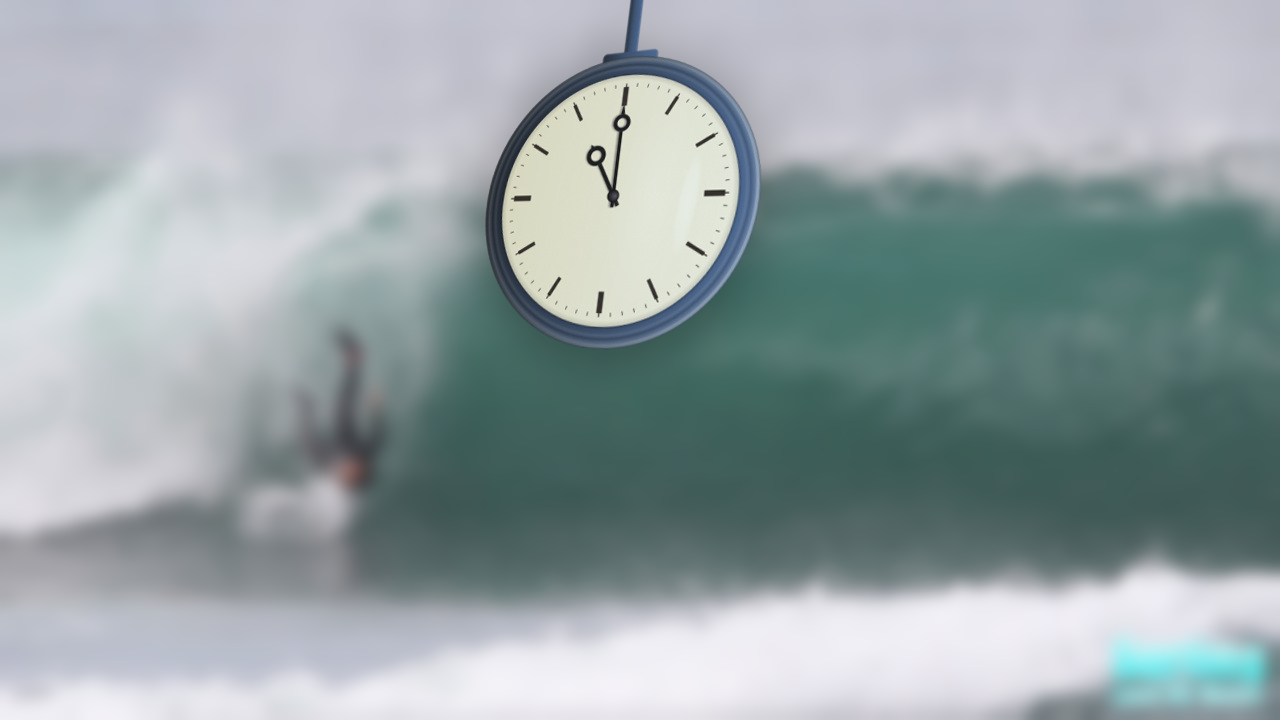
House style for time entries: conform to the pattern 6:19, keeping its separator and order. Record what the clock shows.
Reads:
11:00
